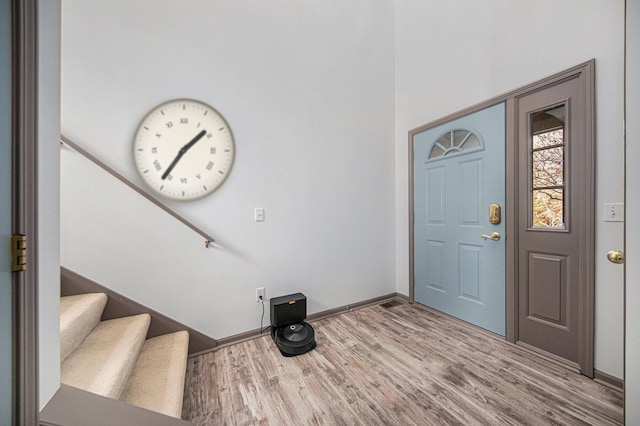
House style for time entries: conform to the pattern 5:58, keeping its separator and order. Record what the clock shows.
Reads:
1:36
